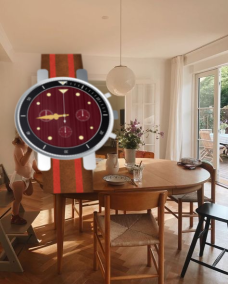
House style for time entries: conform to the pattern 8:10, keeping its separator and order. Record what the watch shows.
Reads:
8:44
